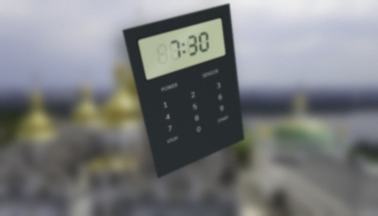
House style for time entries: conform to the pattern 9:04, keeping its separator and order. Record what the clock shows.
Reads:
7:30
